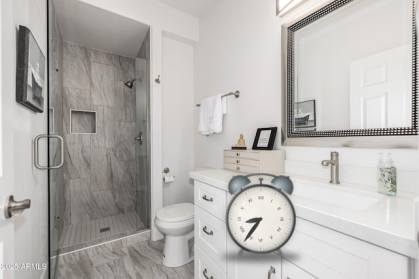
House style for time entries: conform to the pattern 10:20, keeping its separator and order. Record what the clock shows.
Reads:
8:36
